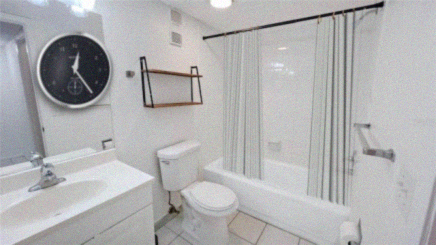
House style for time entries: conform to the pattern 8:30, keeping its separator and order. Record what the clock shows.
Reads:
12:24
